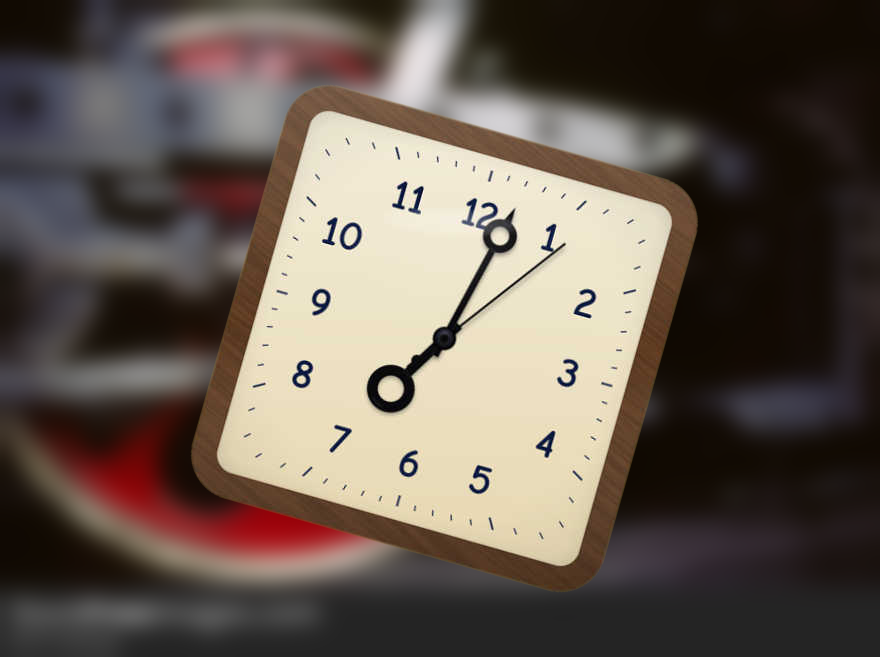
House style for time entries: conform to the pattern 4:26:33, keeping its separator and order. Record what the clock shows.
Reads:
7:02:06
